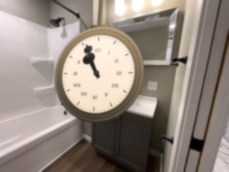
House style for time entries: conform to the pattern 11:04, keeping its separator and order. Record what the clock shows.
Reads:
10:56
